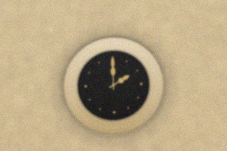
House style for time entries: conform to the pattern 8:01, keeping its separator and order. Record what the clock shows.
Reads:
2:00
